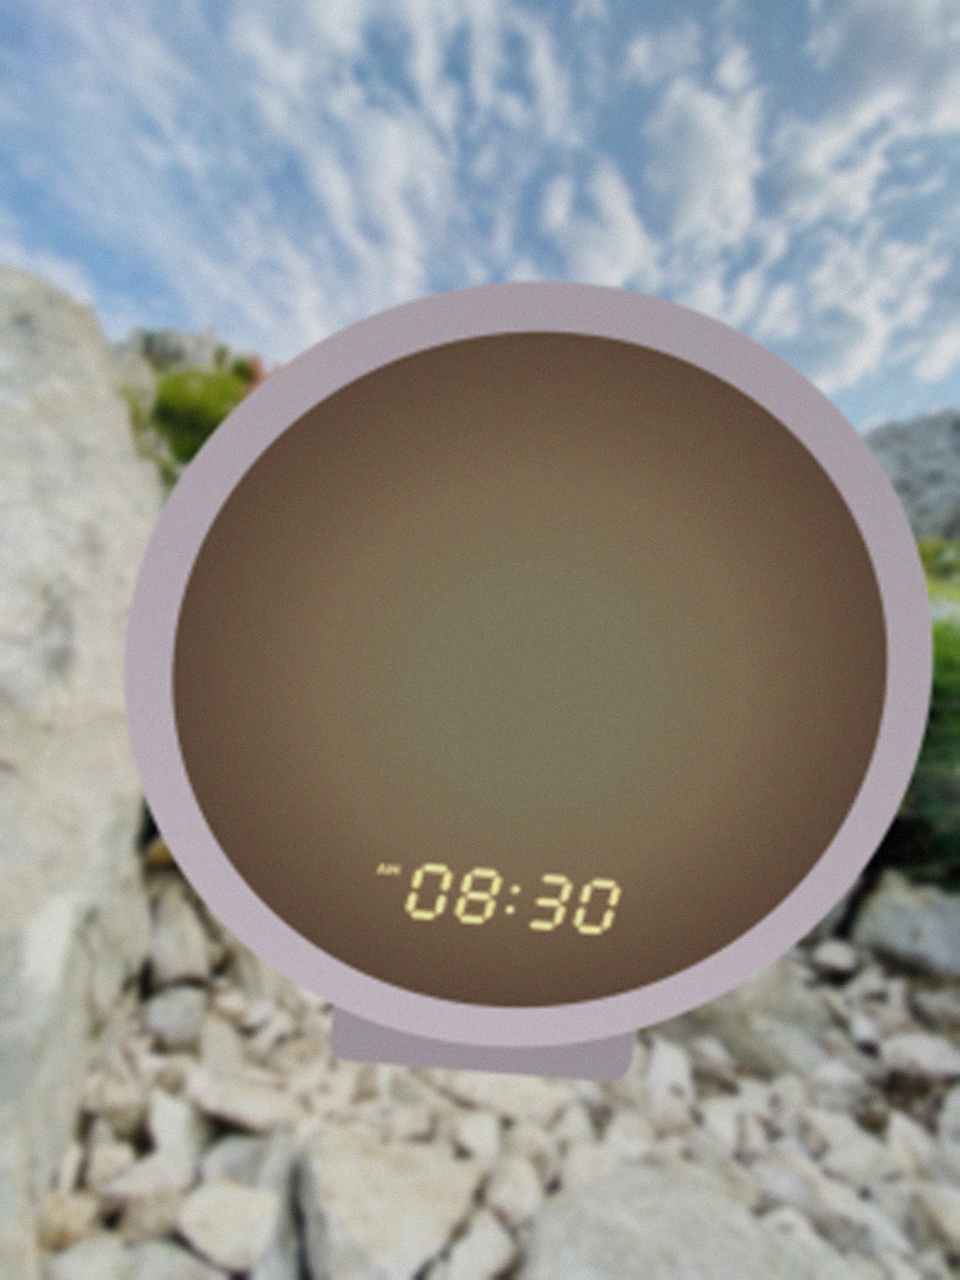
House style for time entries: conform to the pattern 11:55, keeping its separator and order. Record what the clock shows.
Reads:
8:30
